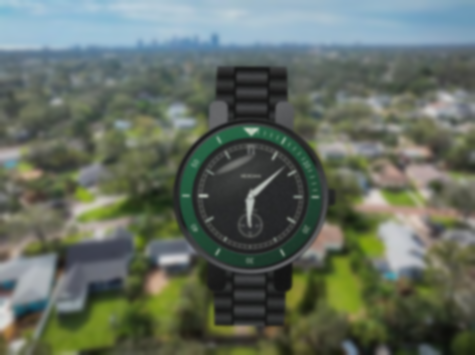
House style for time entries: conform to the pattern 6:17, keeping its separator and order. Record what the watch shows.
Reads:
6:08
